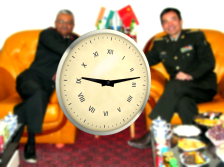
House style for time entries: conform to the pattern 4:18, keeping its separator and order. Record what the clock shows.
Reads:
9:13
